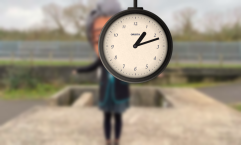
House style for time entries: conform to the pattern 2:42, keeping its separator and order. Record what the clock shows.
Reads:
1:12
